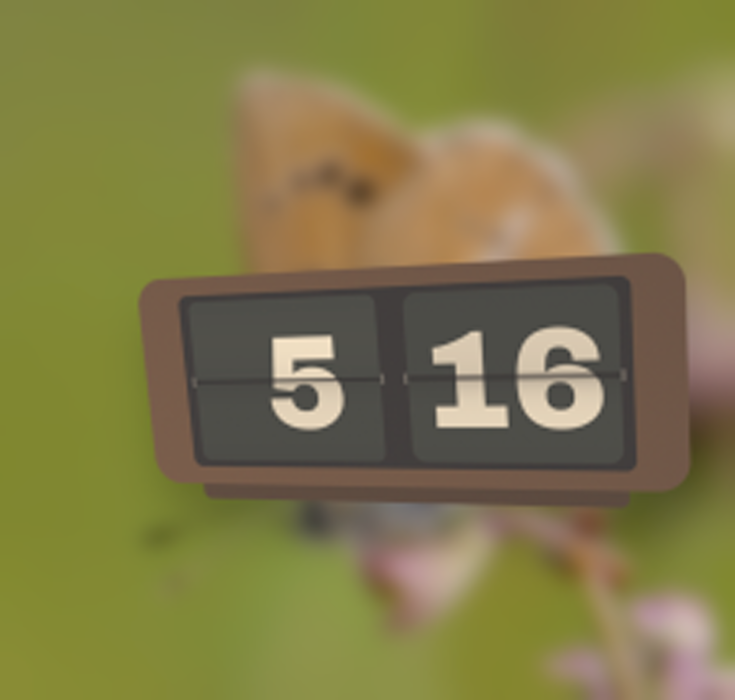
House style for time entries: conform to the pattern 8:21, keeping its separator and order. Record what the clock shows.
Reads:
5:16
